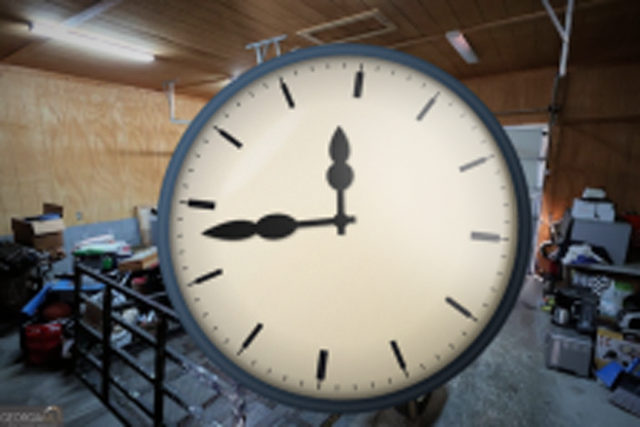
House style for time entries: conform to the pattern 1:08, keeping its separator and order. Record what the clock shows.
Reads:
11:43
